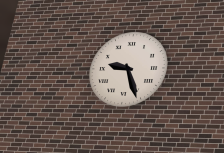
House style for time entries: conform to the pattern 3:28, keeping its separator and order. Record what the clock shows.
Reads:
9:26
